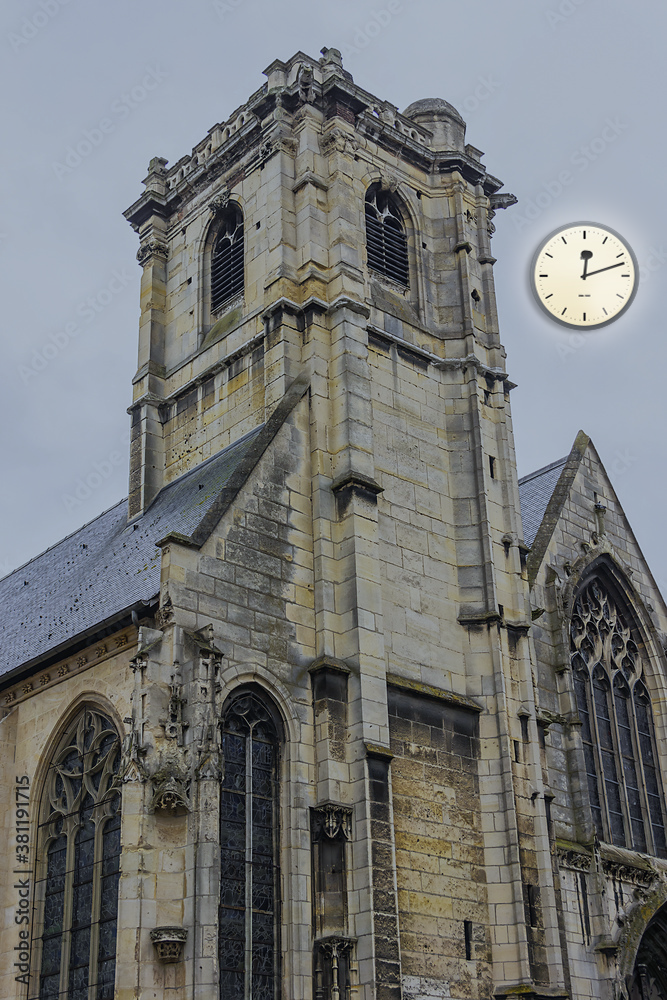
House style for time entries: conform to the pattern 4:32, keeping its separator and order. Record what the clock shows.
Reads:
12:12
